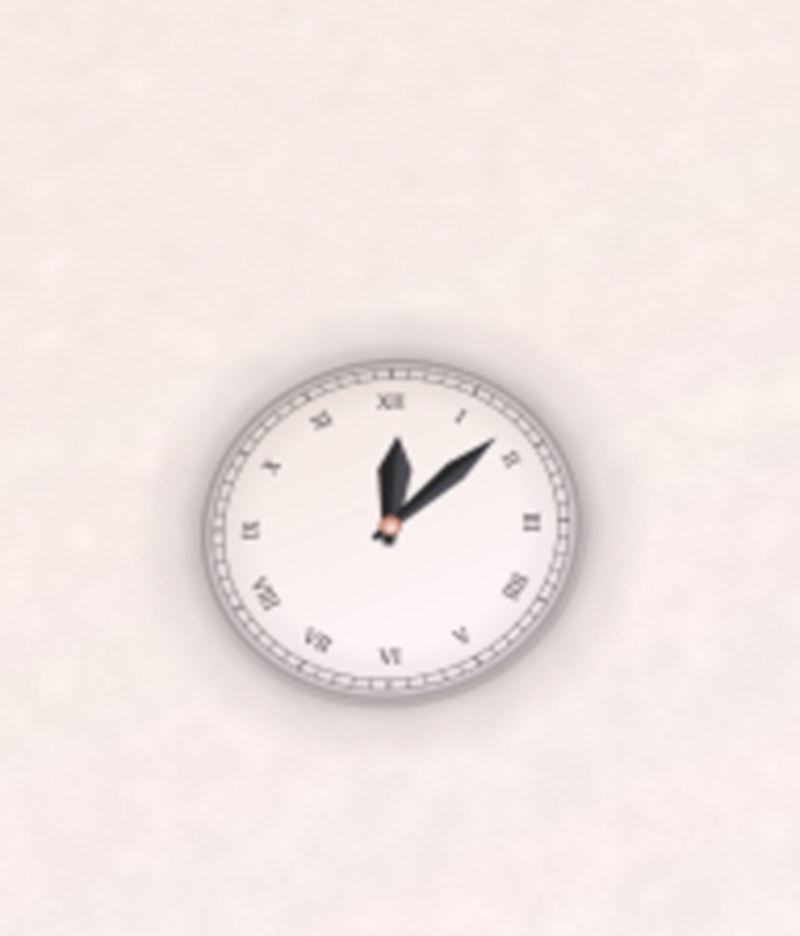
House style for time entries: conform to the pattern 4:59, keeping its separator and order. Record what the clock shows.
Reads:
12:08
